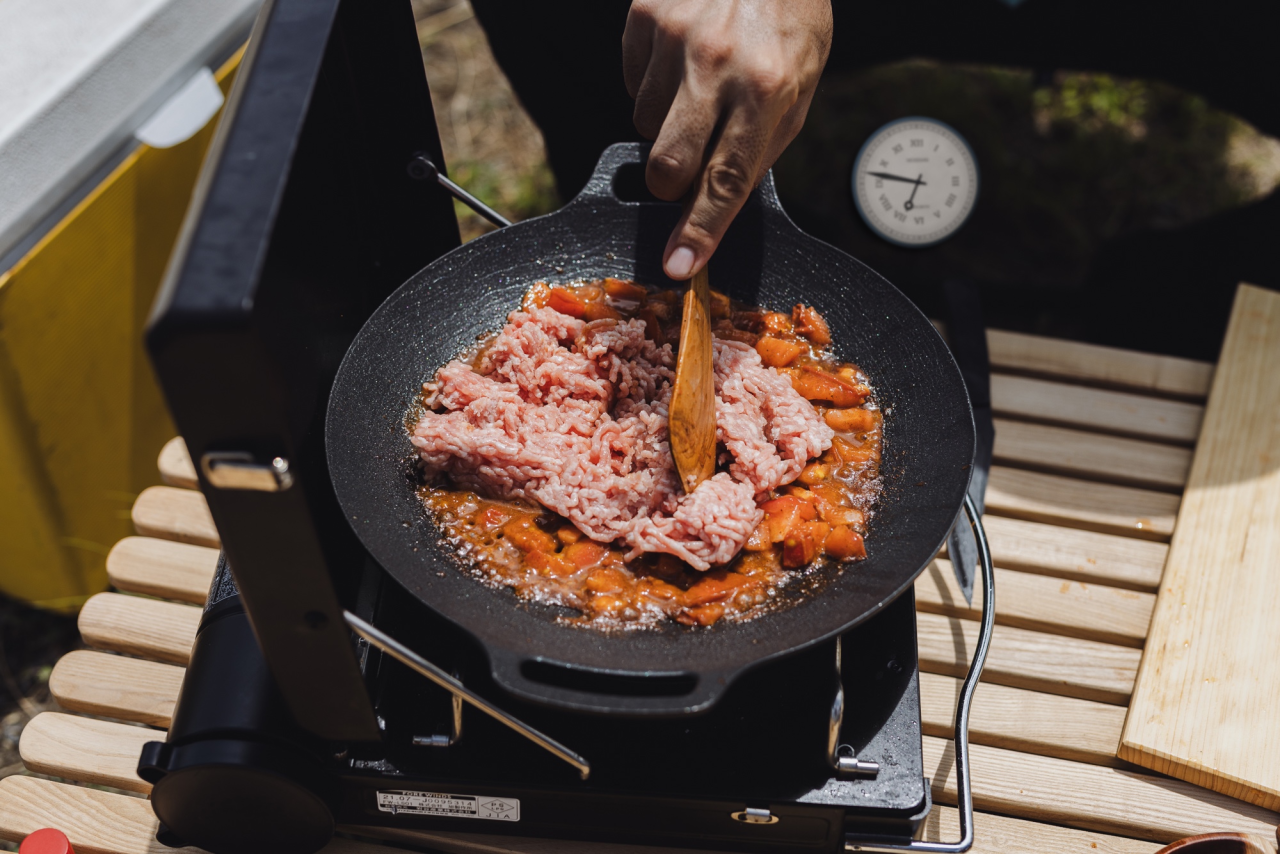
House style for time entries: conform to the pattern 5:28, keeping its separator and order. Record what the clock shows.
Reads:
6:47
